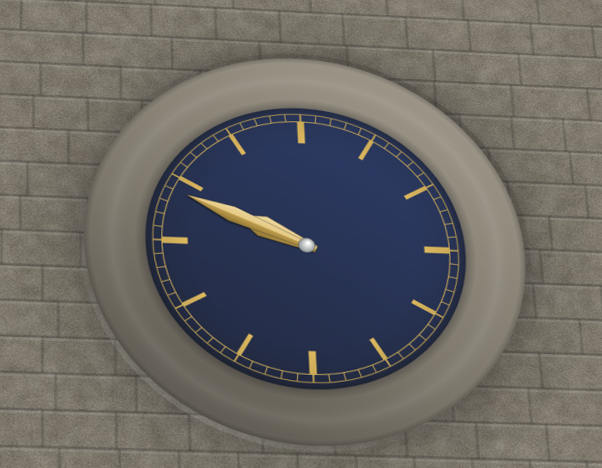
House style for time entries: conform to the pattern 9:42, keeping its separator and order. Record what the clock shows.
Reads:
9:49
